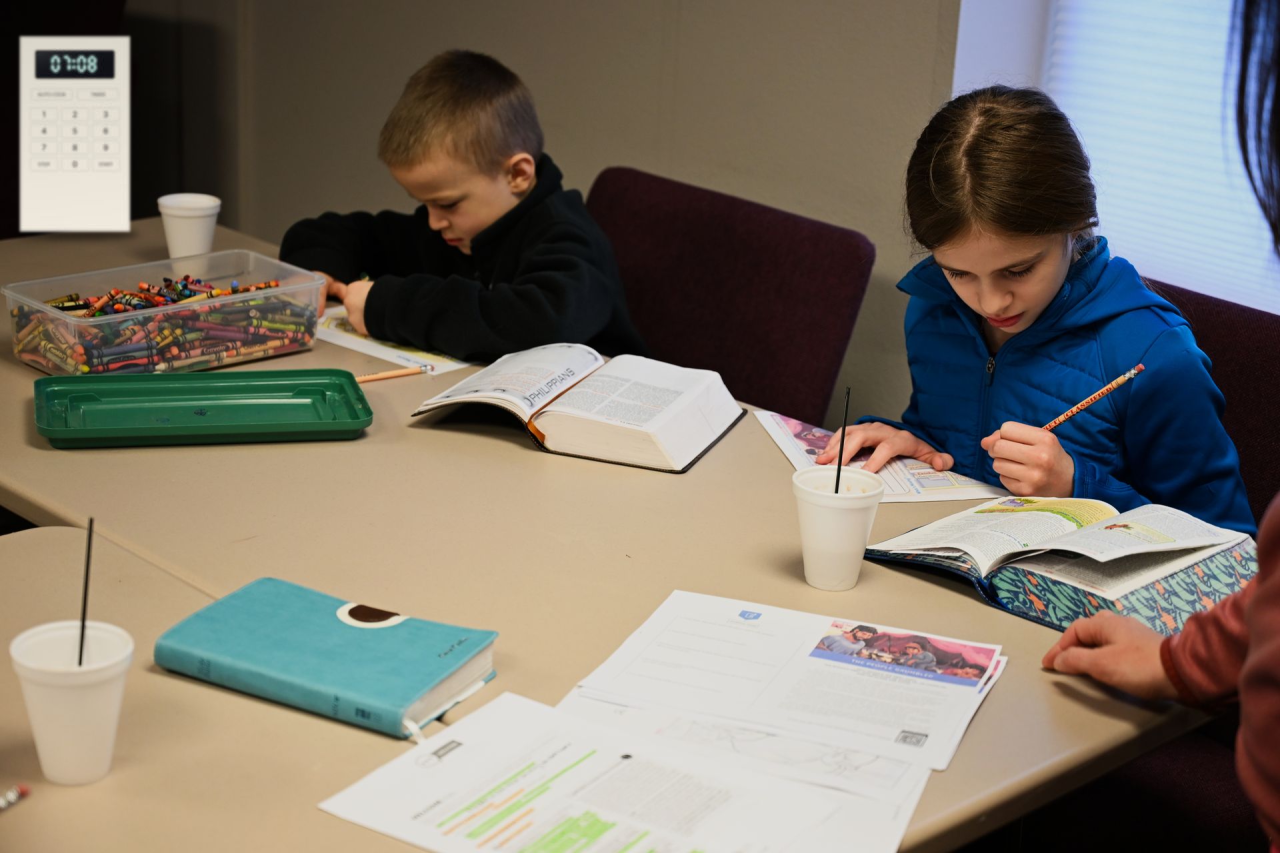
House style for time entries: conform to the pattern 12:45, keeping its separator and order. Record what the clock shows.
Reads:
7:08
